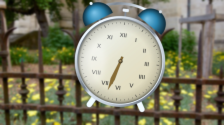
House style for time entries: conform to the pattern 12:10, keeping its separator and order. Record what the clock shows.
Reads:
6:33
